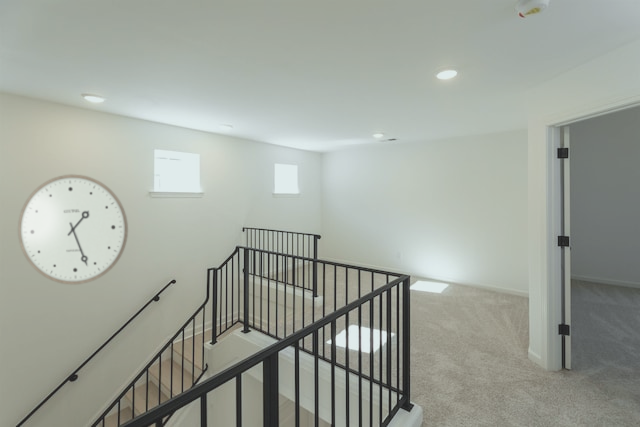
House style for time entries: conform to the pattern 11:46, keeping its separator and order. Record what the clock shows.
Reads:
1:27
